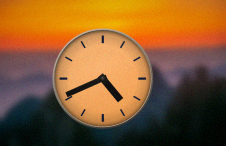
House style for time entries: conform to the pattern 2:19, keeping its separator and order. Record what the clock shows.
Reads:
4:41
